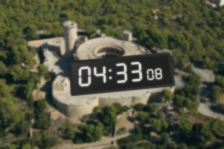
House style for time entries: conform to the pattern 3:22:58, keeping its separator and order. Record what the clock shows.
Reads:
4:33:08
